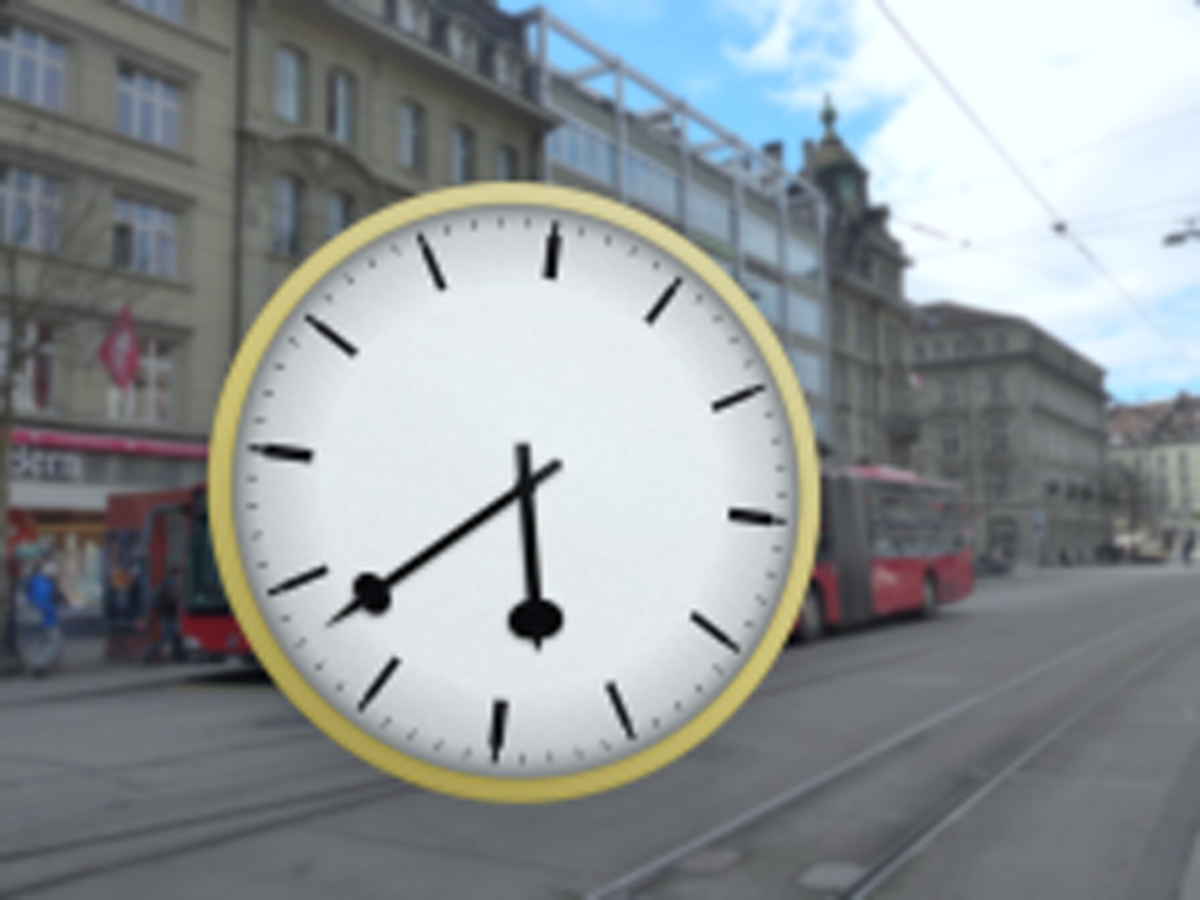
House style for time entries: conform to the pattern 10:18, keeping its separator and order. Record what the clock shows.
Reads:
5:38
